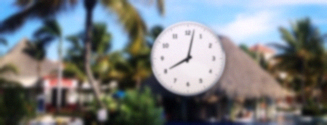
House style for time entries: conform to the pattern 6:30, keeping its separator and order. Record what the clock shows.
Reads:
8:02
